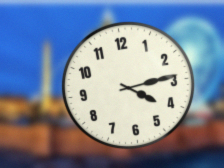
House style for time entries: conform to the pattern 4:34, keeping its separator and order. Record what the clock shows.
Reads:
4:14
